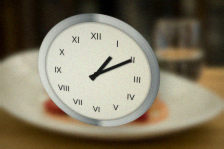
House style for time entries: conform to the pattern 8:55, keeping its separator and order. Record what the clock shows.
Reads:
1:10
